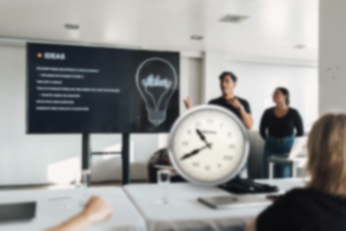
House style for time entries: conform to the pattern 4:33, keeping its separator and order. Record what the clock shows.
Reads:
10:40
